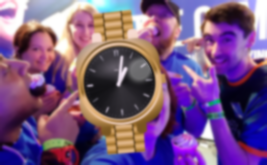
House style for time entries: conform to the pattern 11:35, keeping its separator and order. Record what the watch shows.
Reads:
1:02
